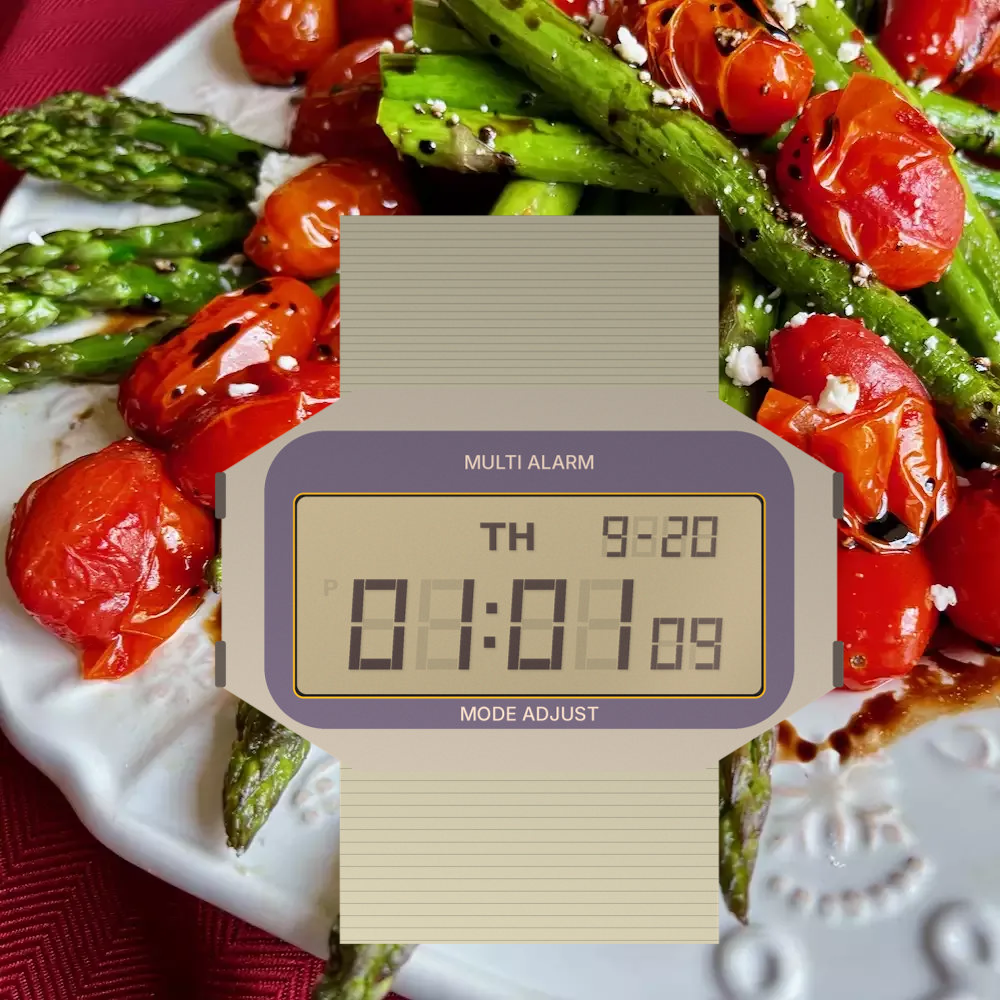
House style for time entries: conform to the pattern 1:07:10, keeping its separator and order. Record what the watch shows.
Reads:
1:01:09
